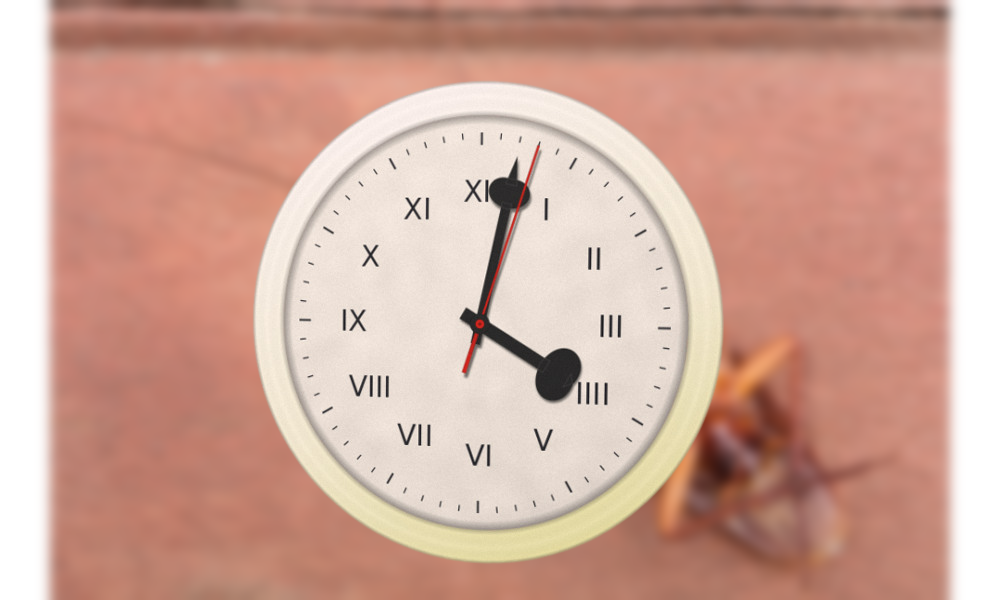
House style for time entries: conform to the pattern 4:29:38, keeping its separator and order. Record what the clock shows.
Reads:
4:02:03
